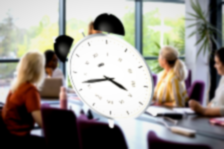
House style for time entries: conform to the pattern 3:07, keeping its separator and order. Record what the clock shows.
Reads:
4:47
